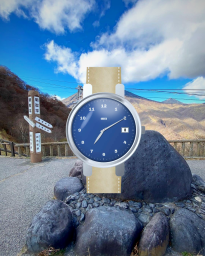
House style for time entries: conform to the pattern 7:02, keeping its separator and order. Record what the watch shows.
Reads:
7:10
